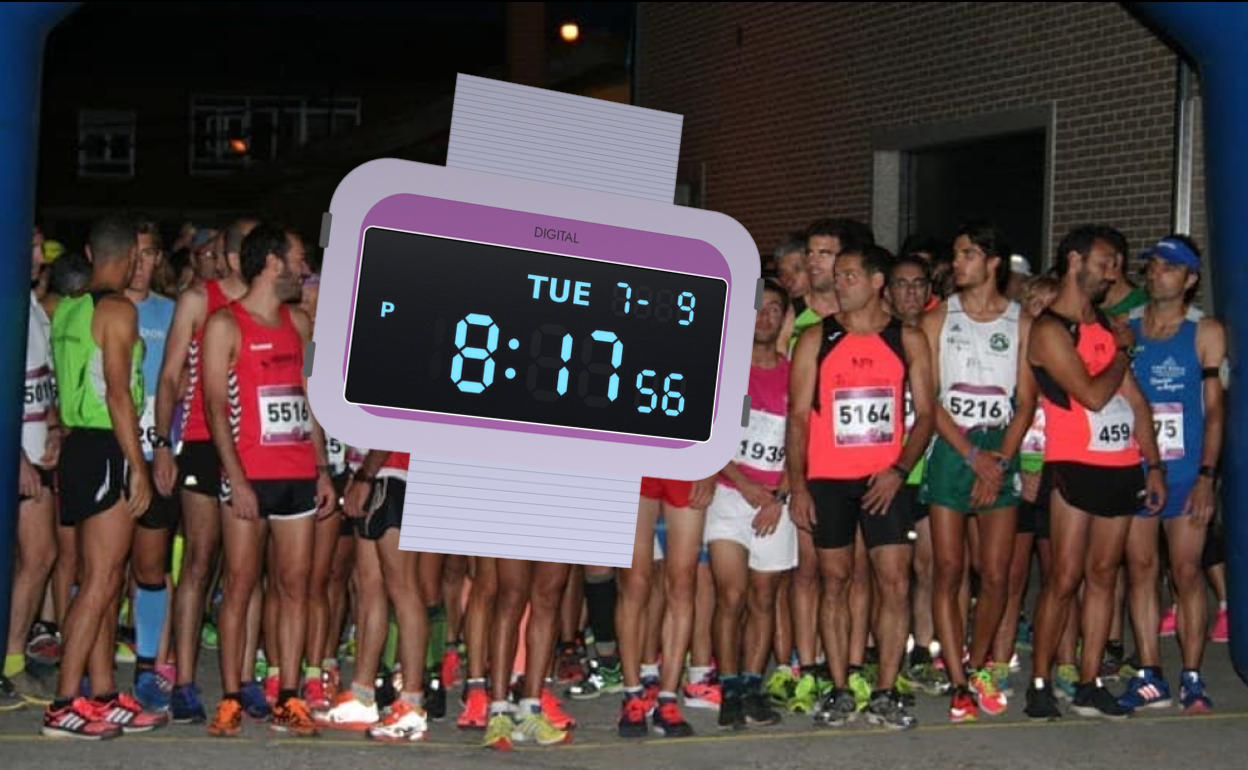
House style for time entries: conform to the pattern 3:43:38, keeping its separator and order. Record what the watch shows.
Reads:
8:17:56
